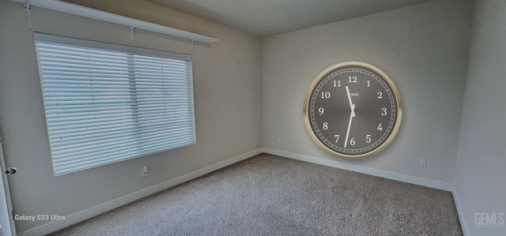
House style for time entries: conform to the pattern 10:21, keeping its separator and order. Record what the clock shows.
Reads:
11:32
